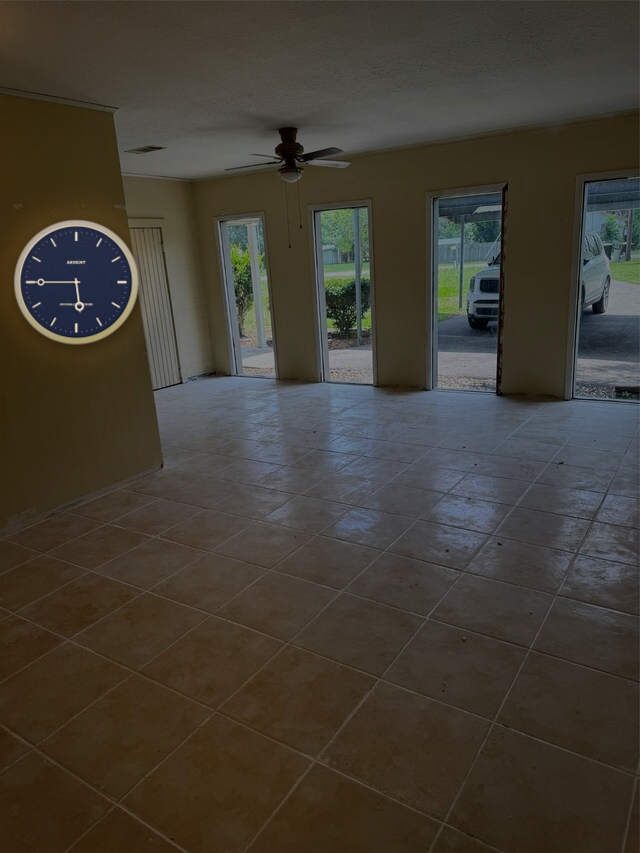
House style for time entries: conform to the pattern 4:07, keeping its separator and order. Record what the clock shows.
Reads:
5:45
